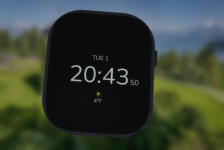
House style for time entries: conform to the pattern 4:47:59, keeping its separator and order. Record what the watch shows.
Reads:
20:43:50
